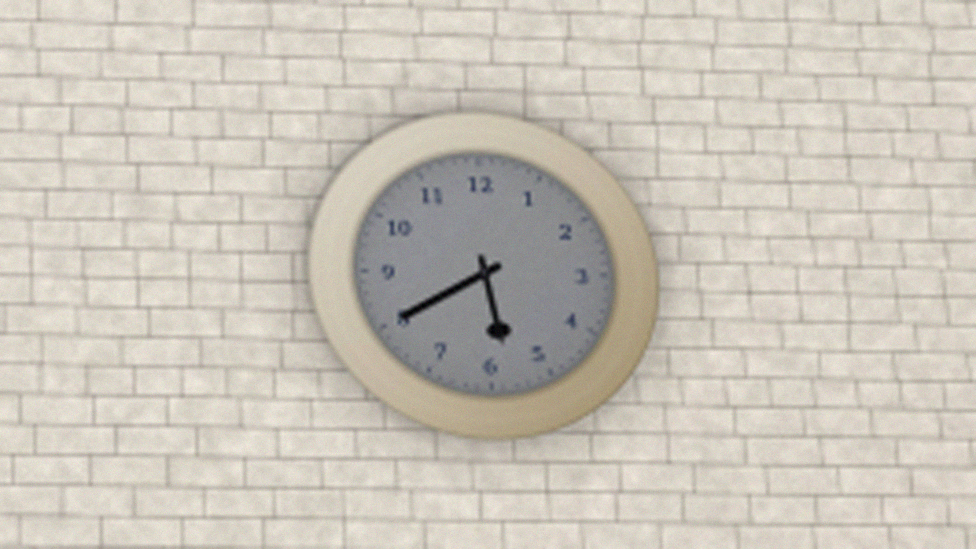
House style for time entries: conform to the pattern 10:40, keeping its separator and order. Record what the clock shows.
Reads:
5:40
